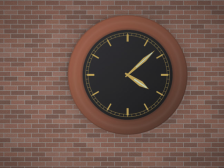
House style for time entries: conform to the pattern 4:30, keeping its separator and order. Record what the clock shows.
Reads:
4:08
